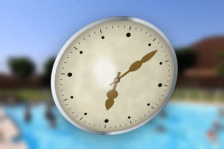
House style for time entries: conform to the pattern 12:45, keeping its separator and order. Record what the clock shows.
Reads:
6:07
